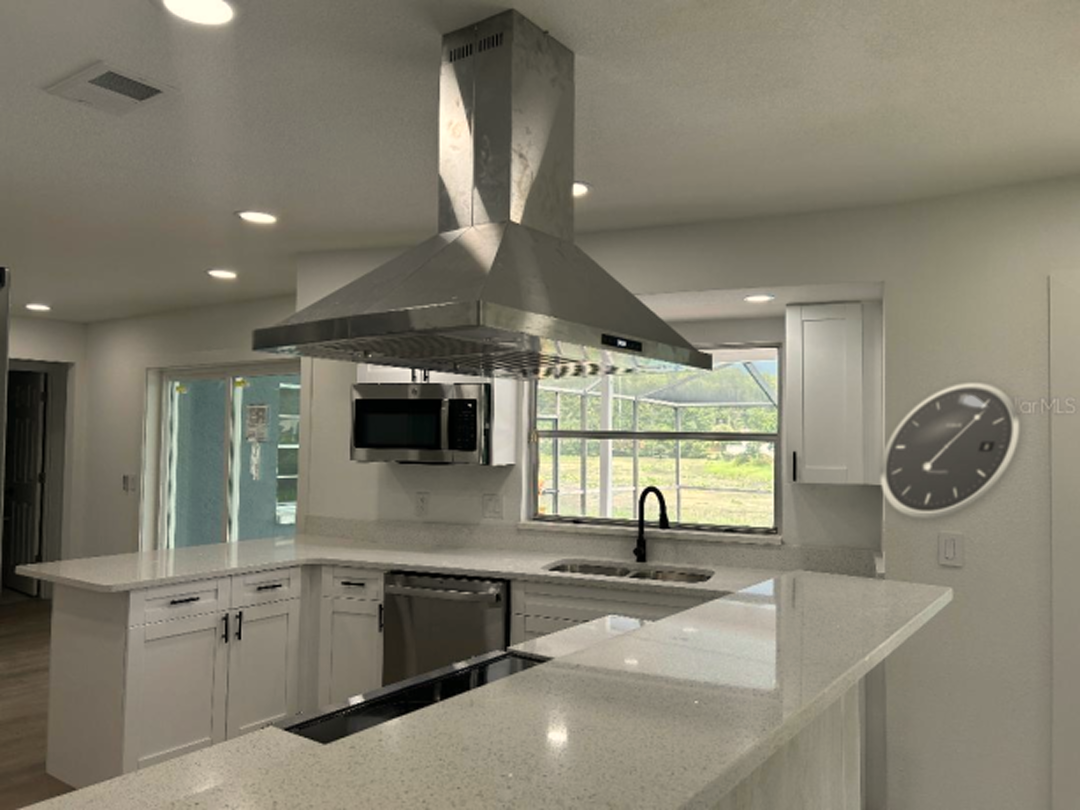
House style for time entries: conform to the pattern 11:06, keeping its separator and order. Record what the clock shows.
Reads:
7:06
